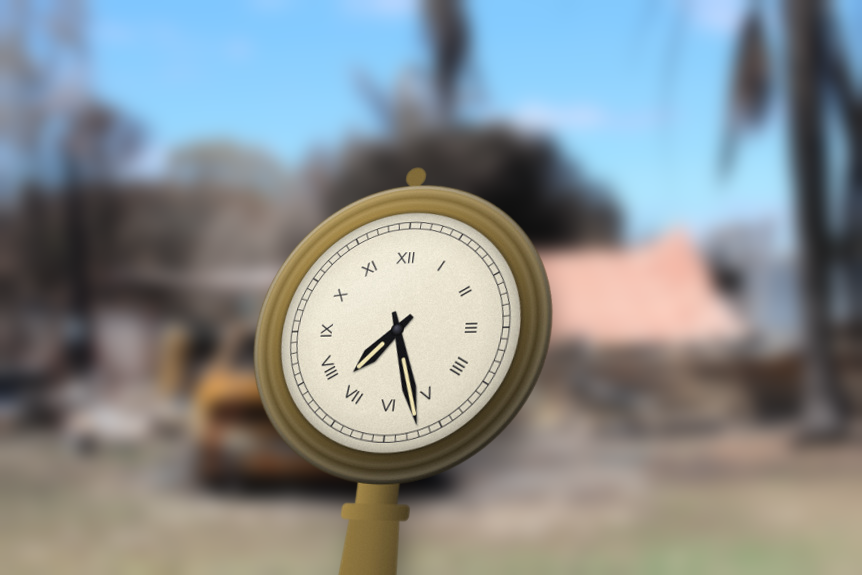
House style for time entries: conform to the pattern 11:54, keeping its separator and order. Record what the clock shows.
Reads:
7:27
